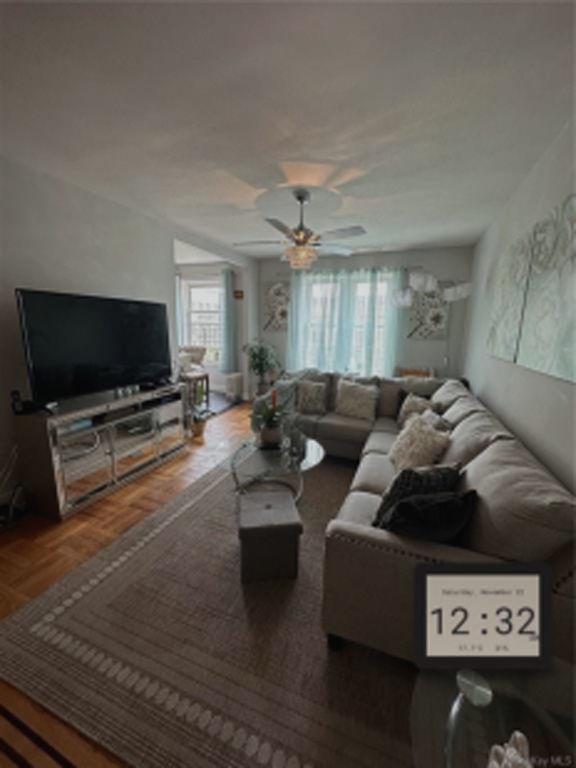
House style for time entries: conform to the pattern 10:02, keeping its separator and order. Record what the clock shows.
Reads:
12:32
